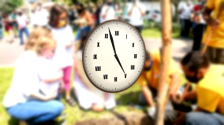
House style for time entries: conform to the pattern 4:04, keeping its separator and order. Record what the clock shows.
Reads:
4:57
